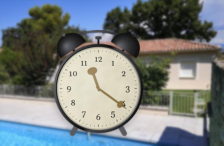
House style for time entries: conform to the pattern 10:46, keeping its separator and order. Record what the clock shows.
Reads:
11:21
